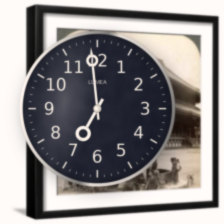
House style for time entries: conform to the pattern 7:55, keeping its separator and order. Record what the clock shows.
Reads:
6:59
